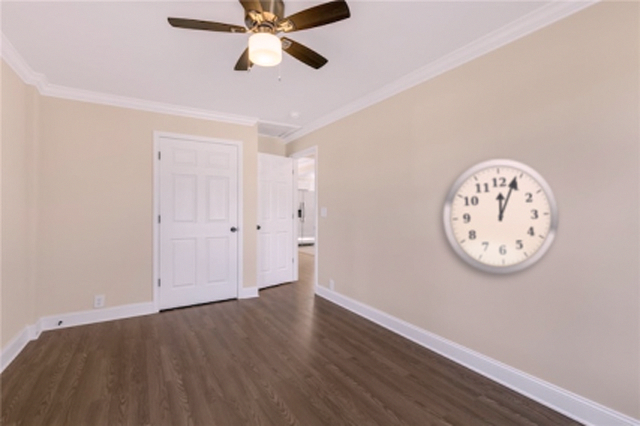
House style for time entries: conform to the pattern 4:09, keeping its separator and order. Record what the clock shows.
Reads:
12:04
